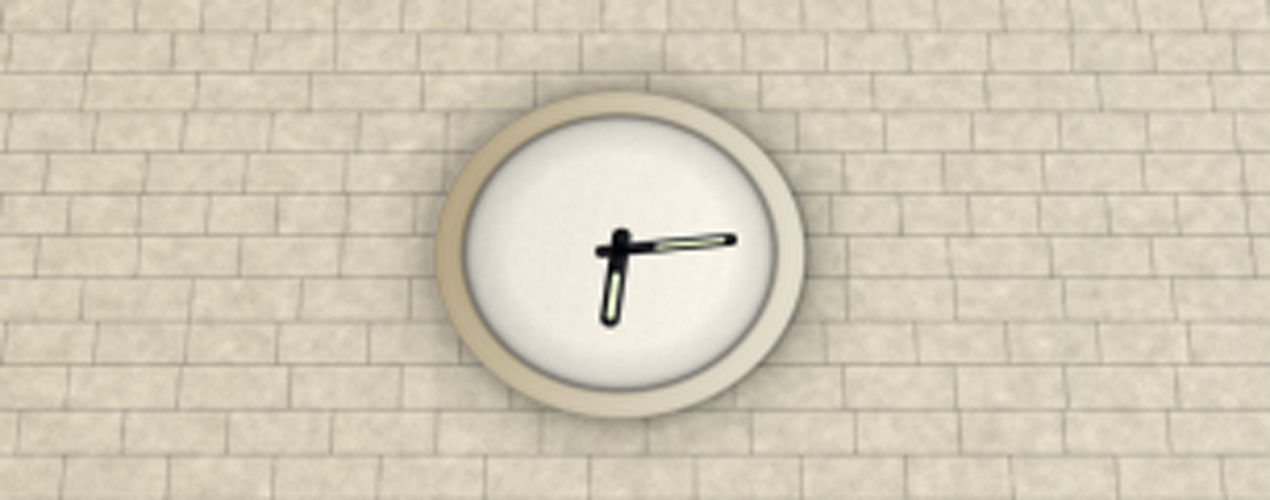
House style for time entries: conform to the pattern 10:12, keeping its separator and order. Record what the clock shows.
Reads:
6:14
